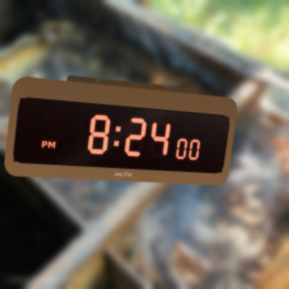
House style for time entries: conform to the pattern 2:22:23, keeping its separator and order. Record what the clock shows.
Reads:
8:24:00
